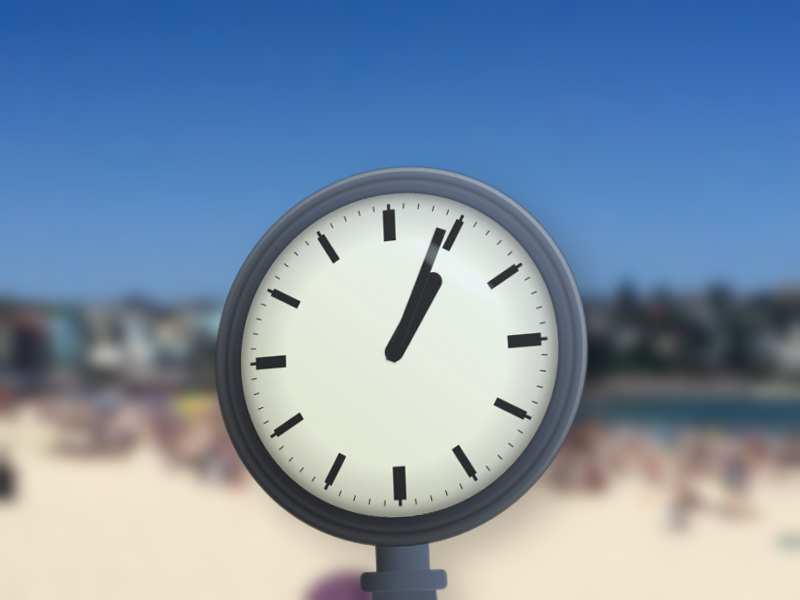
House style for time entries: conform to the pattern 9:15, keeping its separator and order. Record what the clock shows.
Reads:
1:04
